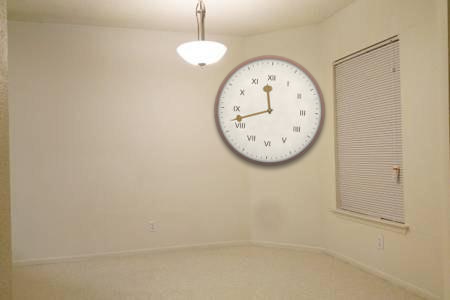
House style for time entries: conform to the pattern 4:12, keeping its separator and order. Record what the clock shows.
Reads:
11:42
